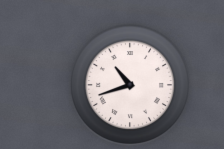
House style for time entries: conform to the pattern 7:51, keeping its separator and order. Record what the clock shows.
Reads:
10:42
